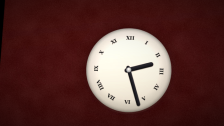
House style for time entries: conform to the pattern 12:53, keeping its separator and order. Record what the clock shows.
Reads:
2:27
